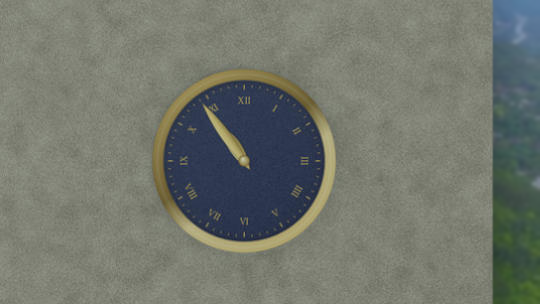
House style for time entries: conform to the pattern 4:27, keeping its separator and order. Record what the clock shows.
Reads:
10:54
